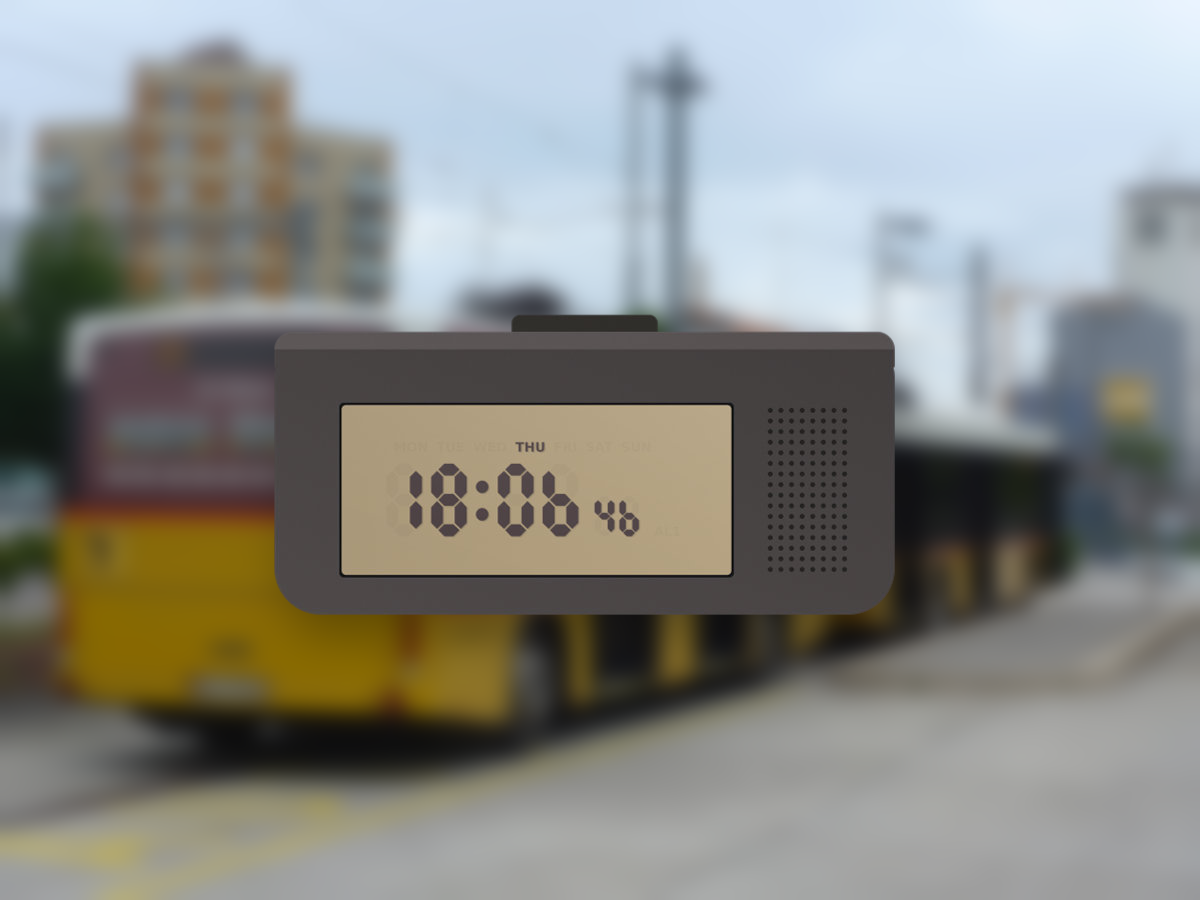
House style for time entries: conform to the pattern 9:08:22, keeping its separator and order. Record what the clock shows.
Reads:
18:06:46
